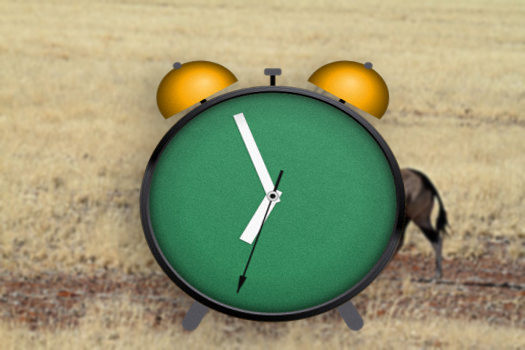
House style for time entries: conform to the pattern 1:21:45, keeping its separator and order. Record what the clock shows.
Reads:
6:56:33
